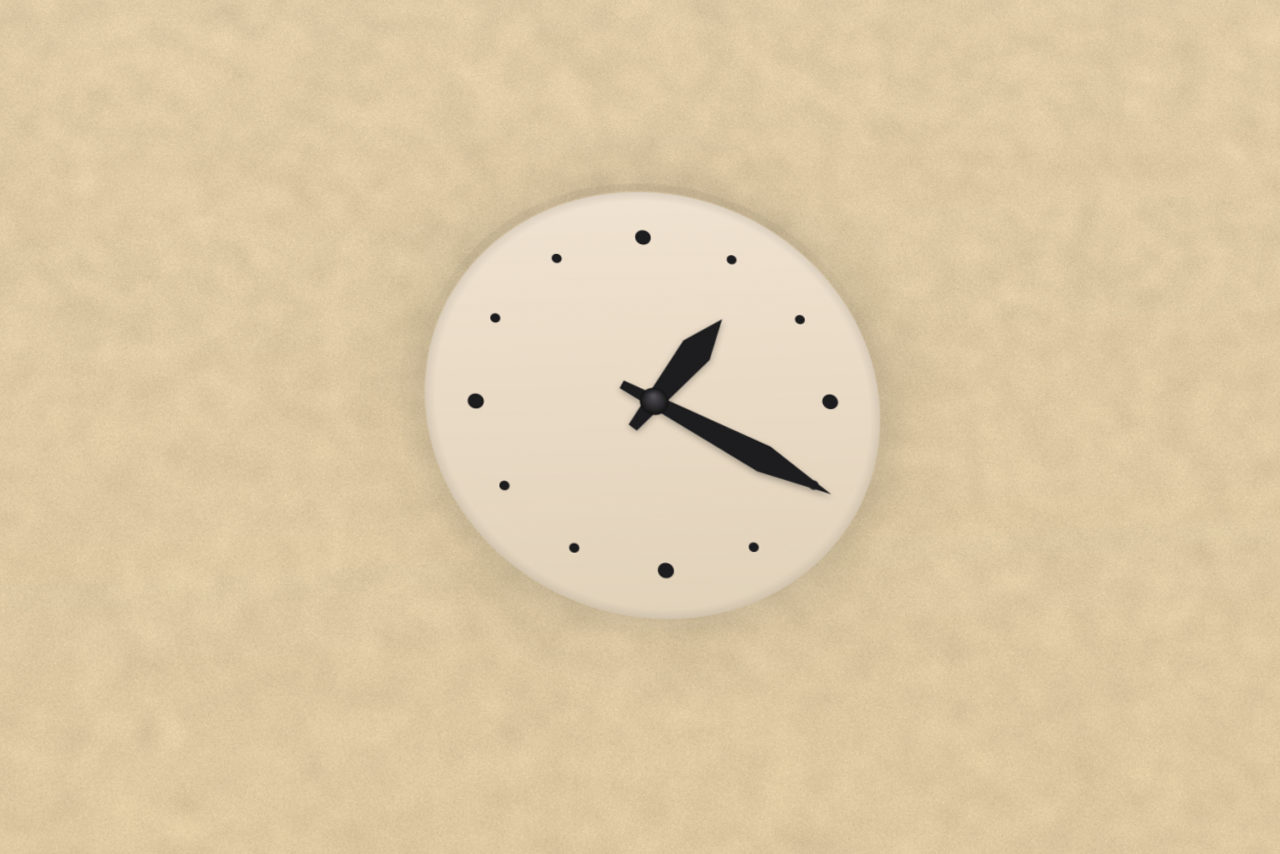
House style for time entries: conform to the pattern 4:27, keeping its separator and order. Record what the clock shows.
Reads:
1:20
